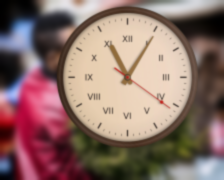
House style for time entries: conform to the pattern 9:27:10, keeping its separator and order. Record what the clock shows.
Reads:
11:05:21
